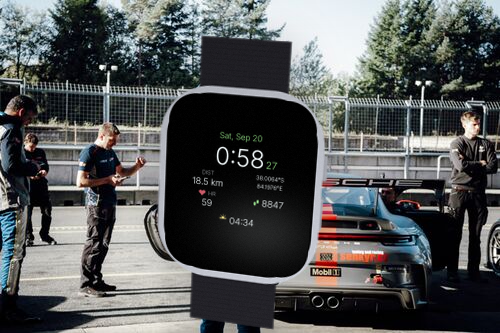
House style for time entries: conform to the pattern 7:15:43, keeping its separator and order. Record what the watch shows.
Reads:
0:58:27
